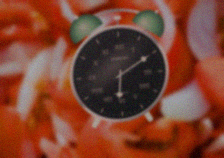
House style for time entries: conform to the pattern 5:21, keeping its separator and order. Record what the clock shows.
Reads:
6:10
